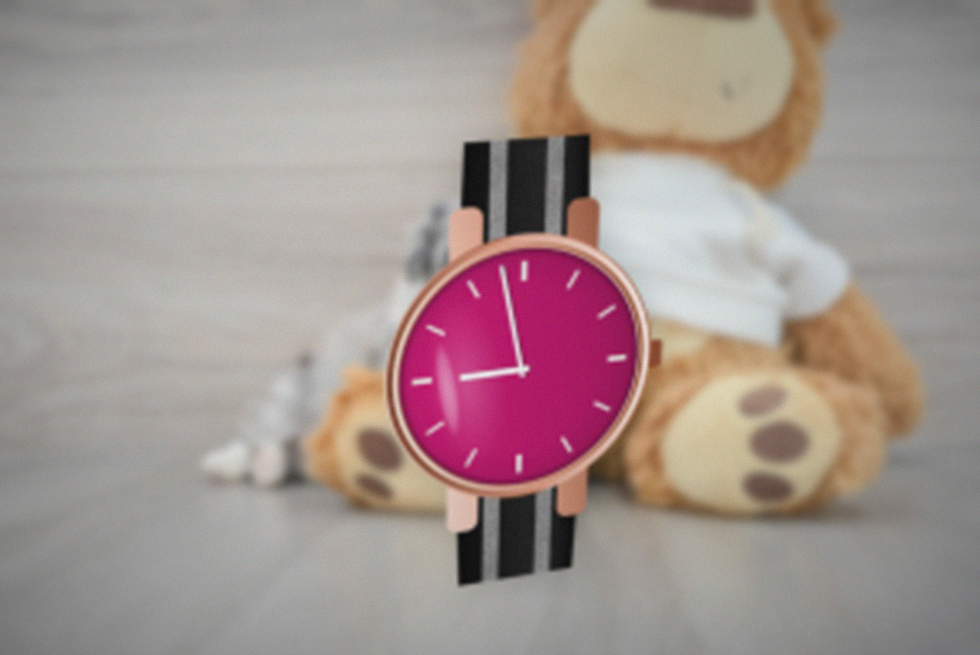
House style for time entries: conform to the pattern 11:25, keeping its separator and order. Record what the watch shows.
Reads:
8:58
